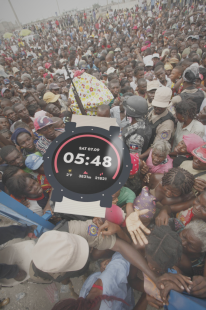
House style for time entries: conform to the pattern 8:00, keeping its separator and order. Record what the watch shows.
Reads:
5:48
